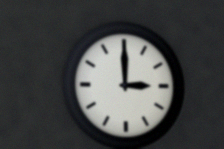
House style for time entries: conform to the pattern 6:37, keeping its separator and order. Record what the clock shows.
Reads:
3:00
